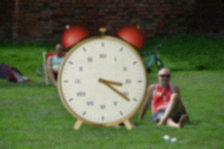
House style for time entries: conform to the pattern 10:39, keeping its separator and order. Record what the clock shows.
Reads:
3:21
